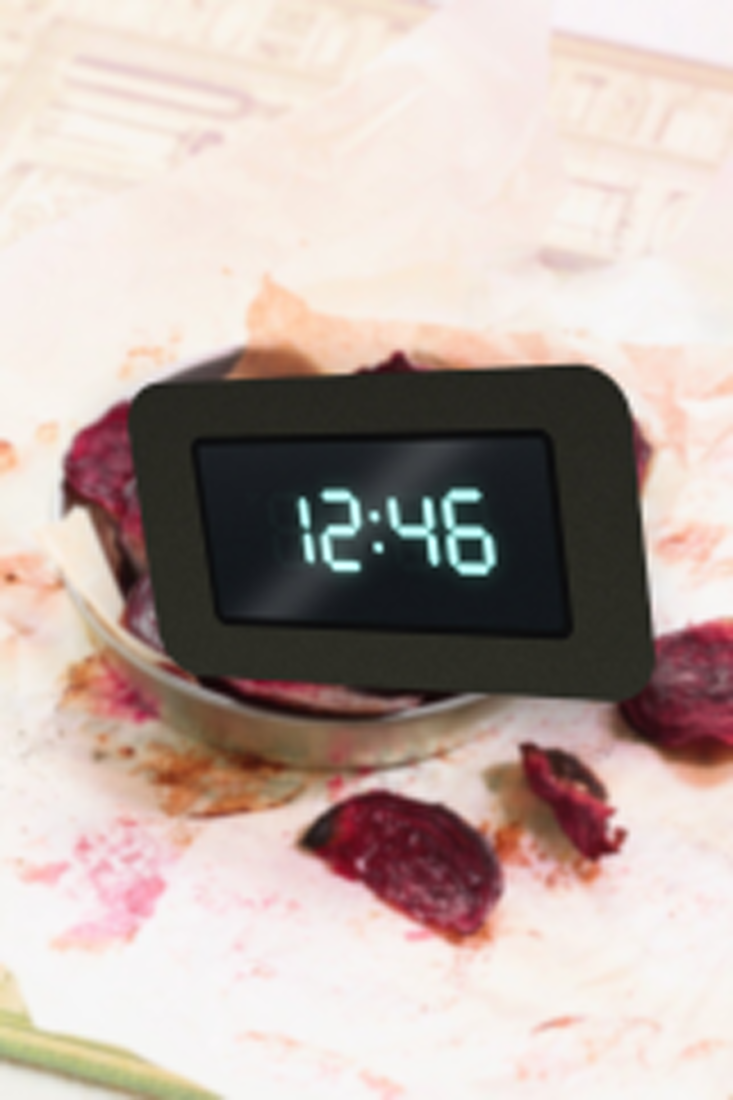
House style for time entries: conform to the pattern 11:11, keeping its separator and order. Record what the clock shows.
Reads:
12:46
